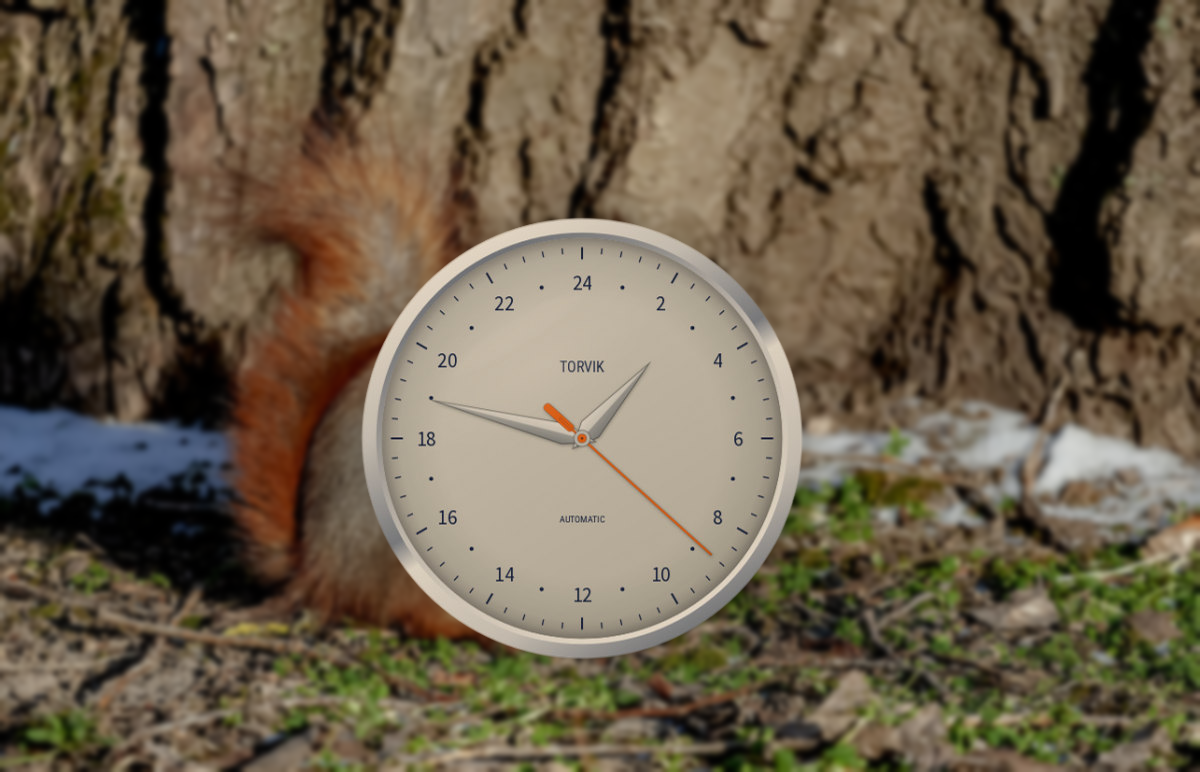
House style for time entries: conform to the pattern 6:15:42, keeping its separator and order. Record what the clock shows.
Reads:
2:47:22
